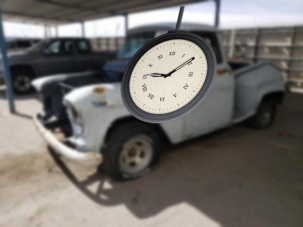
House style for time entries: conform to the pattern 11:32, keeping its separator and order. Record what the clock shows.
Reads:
9:09
